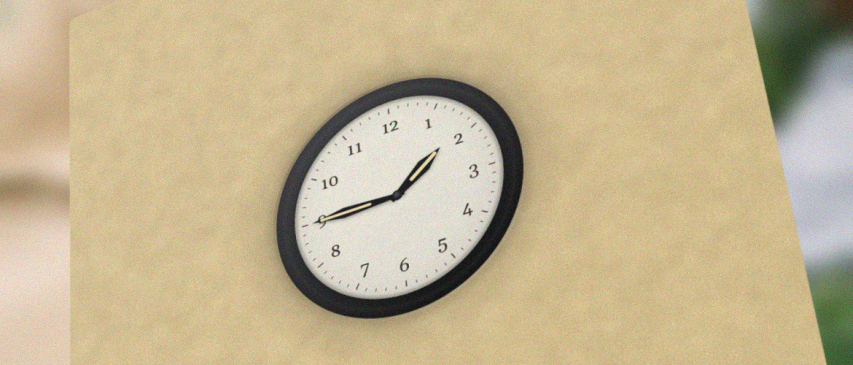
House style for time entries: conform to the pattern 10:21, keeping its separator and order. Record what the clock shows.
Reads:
1:45
